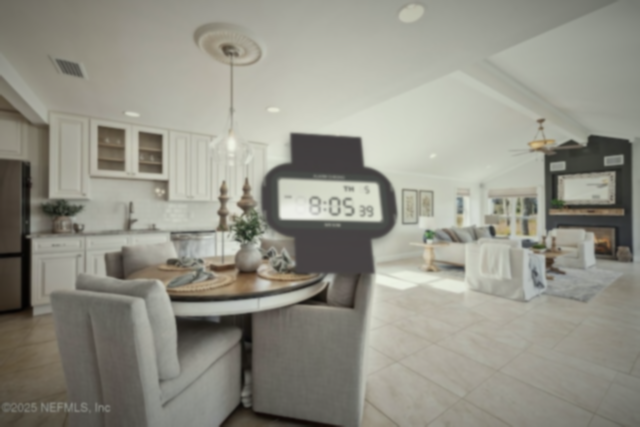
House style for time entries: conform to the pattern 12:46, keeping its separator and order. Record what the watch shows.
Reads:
8:05
